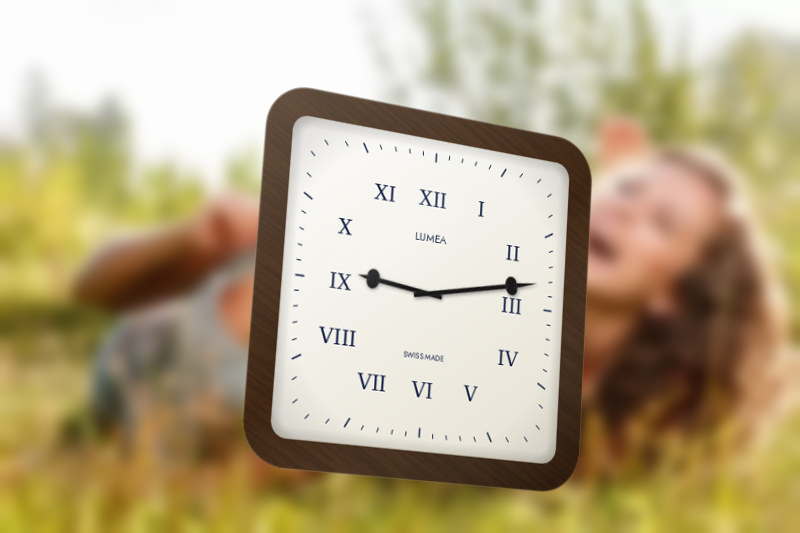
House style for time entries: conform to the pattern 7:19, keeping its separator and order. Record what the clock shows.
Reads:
9:13
